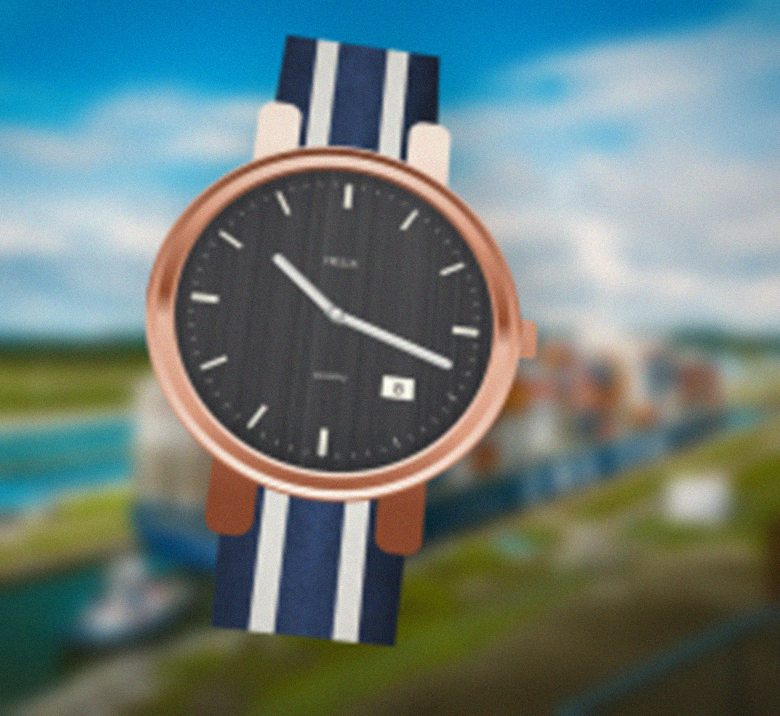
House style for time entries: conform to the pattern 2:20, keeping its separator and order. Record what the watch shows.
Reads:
10:18
